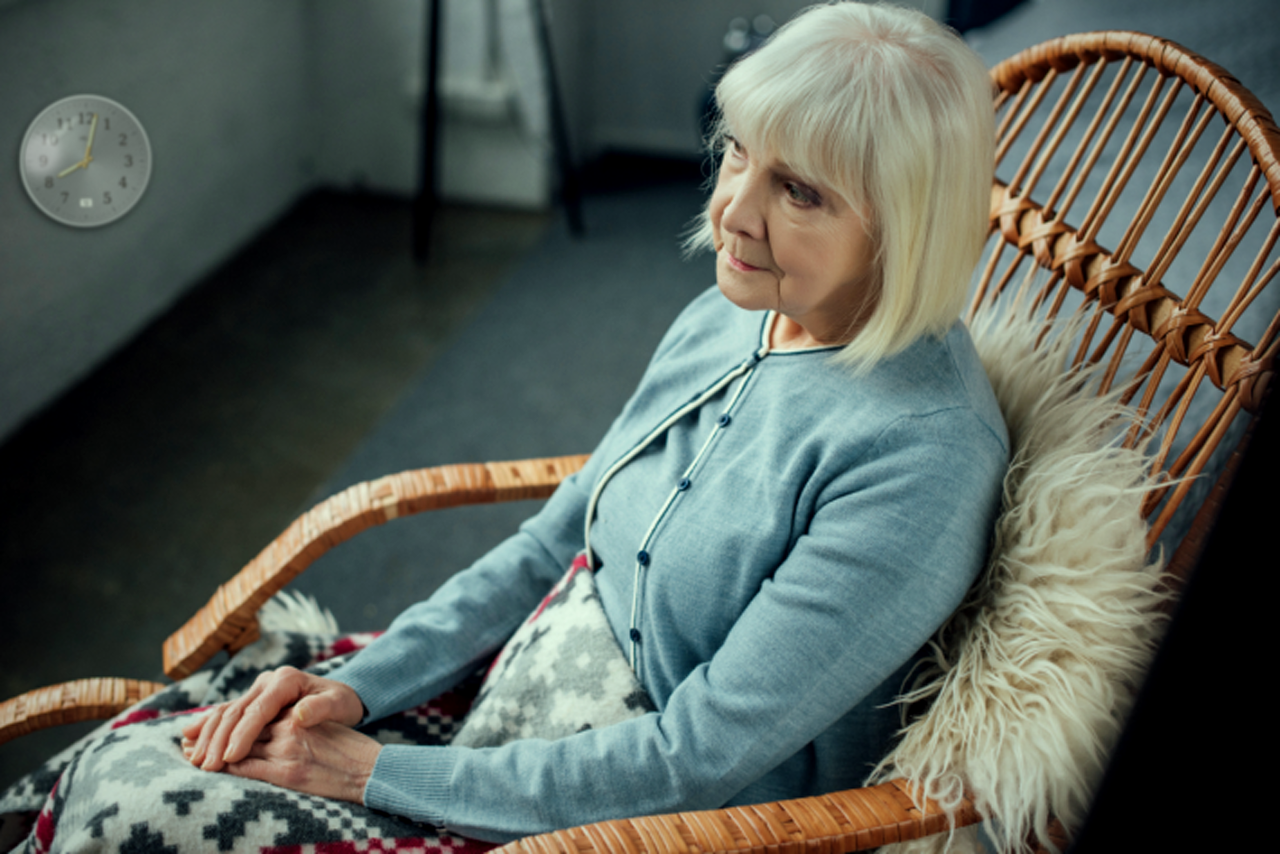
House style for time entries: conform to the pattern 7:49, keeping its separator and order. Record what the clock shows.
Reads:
8:02
